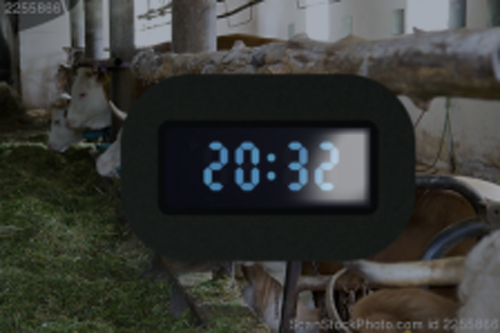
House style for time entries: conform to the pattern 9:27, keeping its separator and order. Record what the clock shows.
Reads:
20:32
